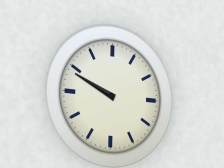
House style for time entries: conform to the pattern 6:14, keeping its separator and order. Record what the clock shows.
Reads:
9:49
